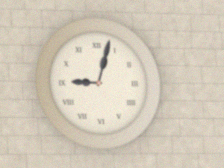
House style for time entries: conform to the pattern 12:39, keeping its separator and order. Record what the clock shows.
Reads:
9:03
